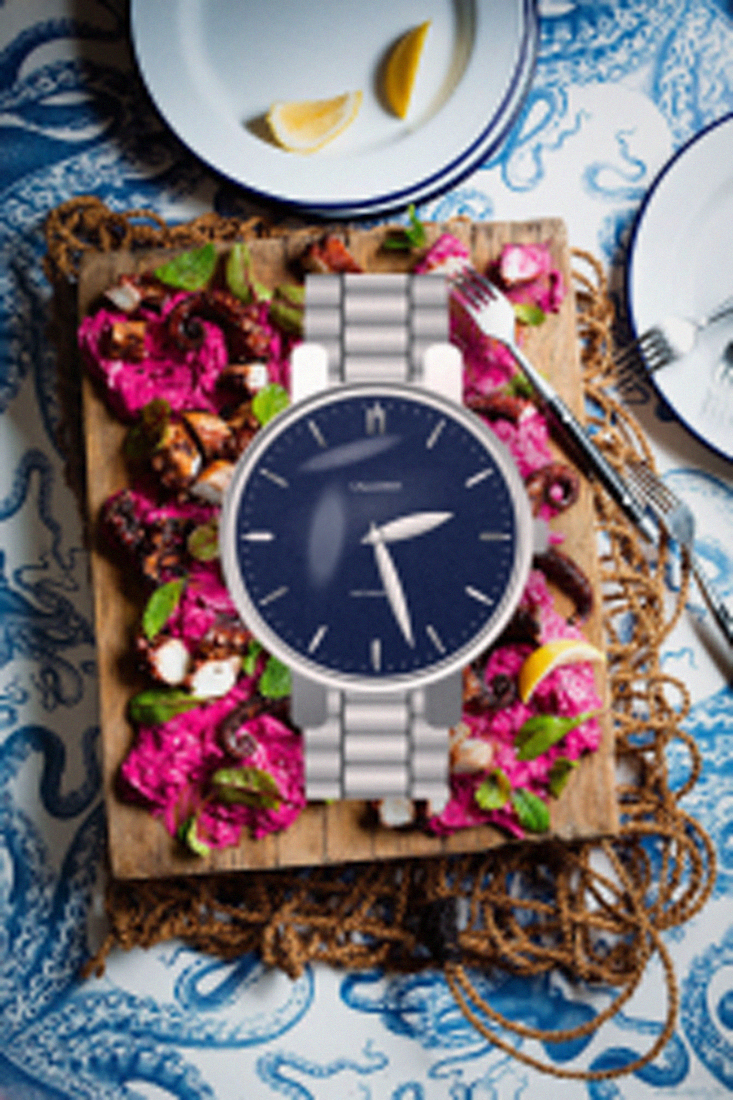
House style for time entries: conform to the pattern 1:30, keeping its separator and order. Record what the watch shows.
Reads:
2:27
